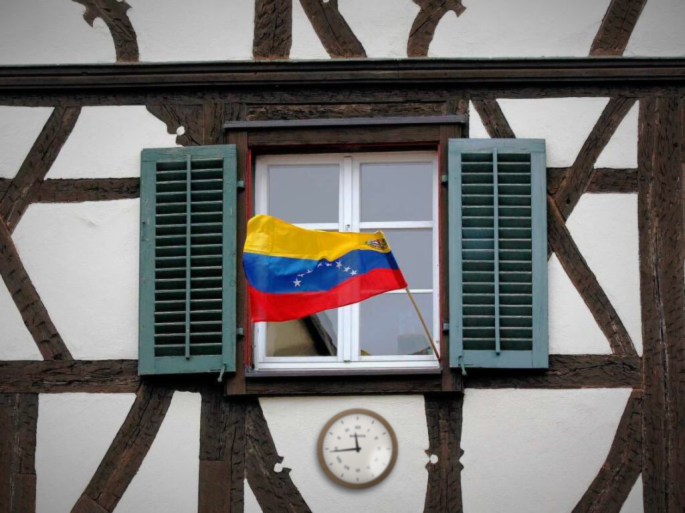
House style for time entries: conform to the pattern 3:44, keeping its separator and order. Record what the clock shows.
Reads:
11:44
